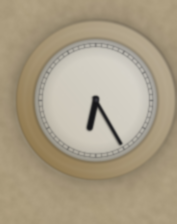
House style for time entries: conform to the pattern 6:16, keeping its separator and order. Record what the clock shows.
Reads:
6:25
